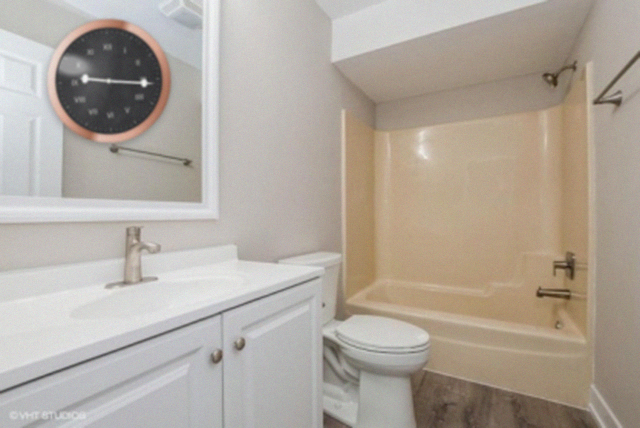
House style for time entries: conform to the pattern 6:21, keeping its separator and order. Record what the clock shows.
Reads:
9:16
